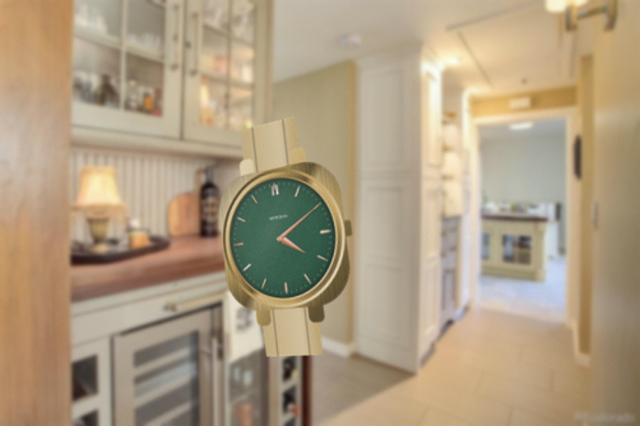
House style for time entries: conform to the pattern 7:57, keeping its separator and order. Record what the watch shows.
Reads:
4:10
